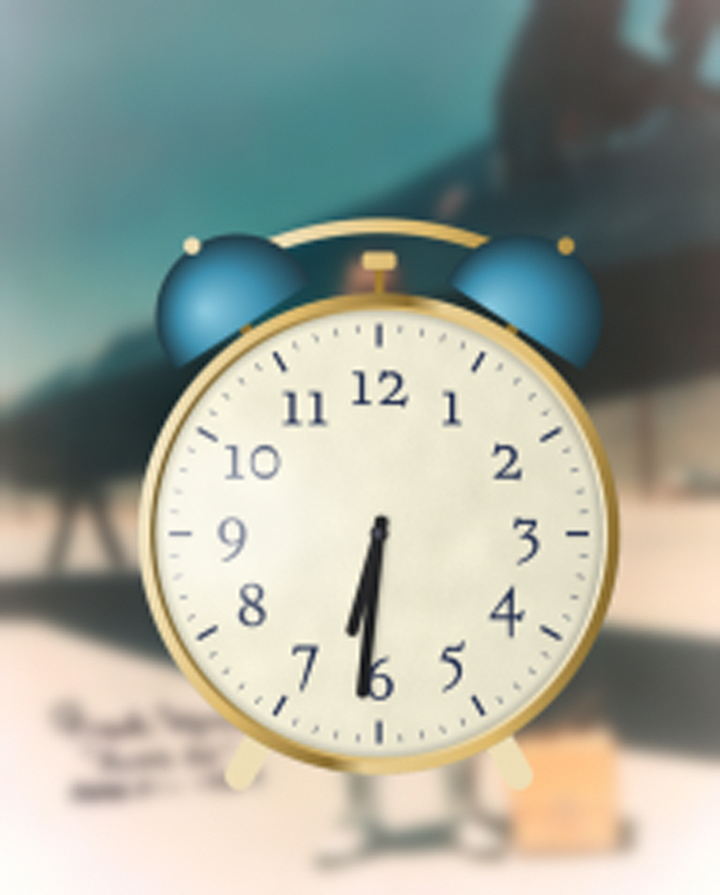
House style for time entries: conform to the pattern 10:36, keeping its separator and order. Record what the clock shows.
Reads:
6:31
